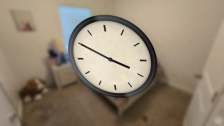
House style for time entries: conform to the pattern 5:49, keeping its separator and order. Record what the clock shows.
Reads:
3:50
